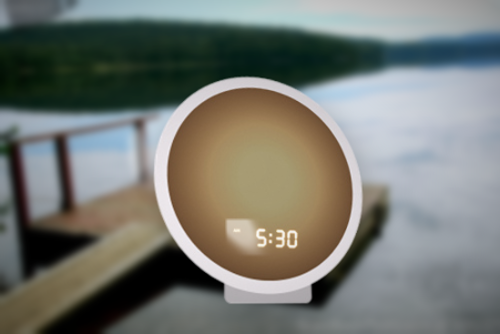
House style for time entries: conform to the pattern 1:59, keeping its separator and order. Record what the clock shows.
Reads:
5:30
